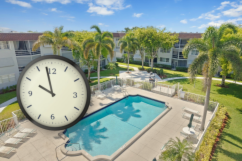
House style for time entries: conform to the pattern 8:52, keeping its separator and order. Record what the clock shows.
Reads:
9:58
